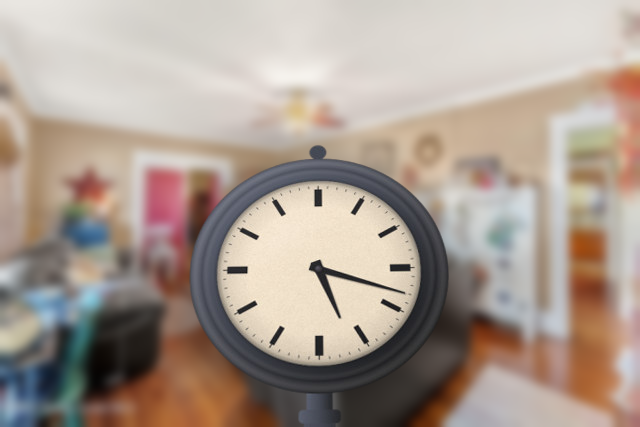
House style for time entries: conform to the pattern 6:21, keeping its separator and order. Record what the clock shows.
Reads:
5:18
